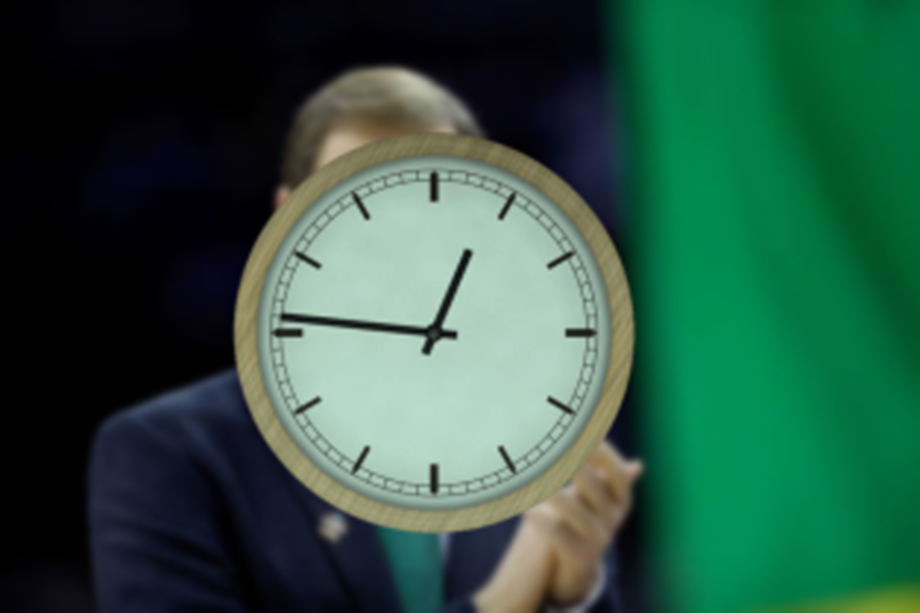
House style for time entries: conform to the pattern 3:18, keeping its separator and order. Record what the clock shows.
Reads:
12:46
